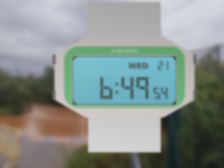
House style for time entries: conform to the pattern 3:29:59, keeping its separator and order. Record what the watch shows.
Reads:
6:49:54
